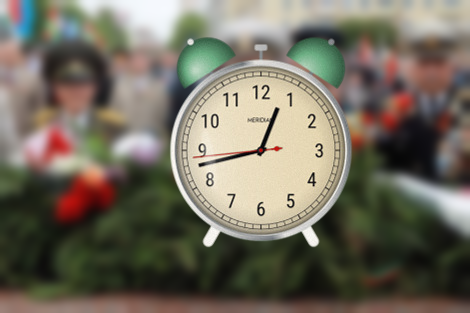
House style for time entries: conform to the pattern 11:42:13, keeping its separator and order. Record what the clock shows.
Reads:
12:42:44
